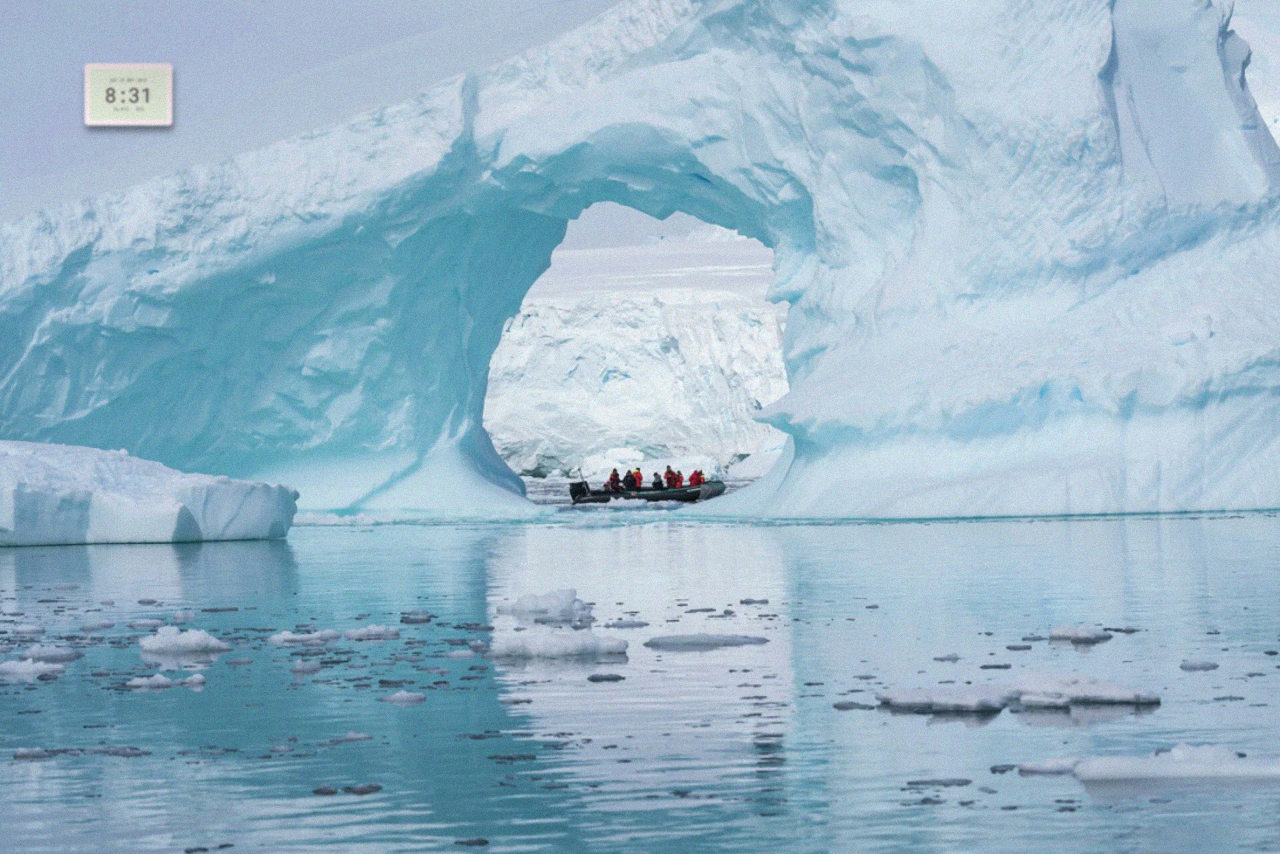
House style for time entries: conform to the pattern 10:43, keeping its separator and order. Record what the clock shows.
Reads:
8:31
